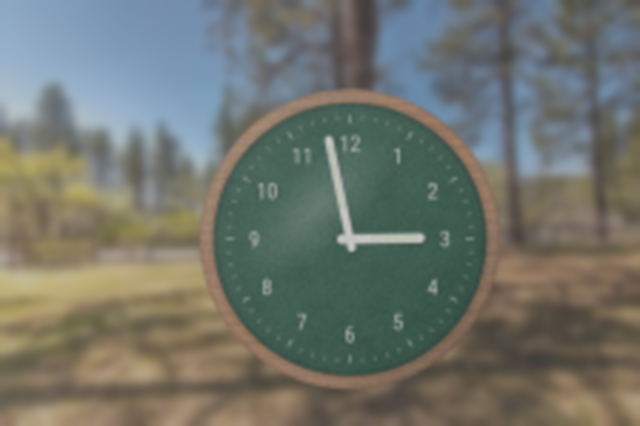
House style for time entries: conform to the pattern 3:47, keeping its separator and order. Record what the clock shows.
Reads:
2:58
